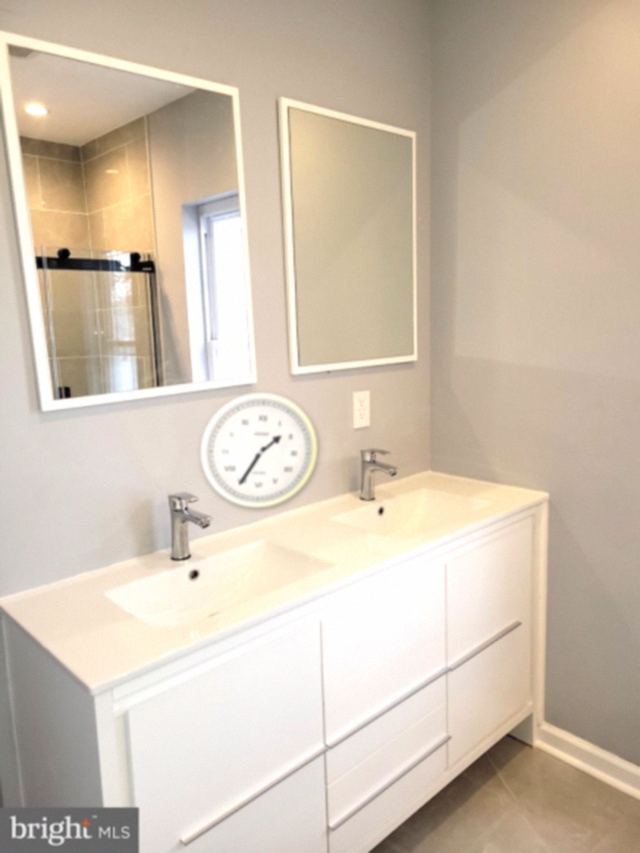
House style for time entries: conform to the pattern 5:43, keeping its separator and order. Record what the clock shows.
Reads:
1:35
